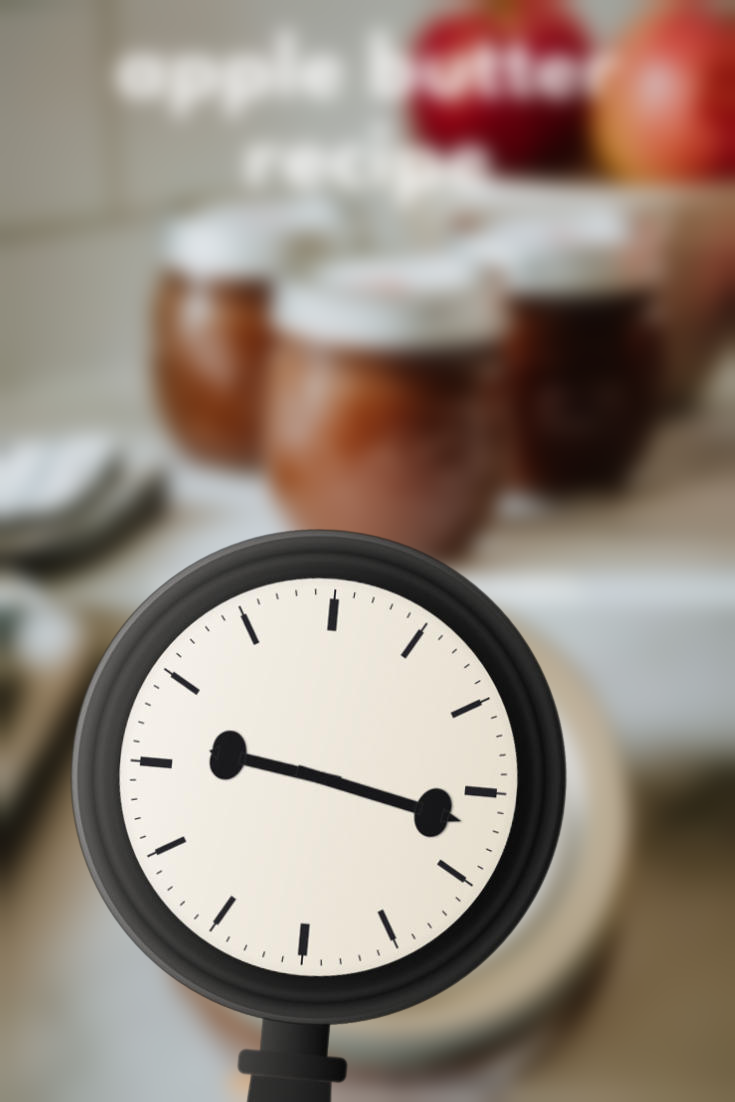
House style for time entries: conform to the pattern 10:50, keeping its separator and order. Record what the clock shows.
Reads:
9:17
